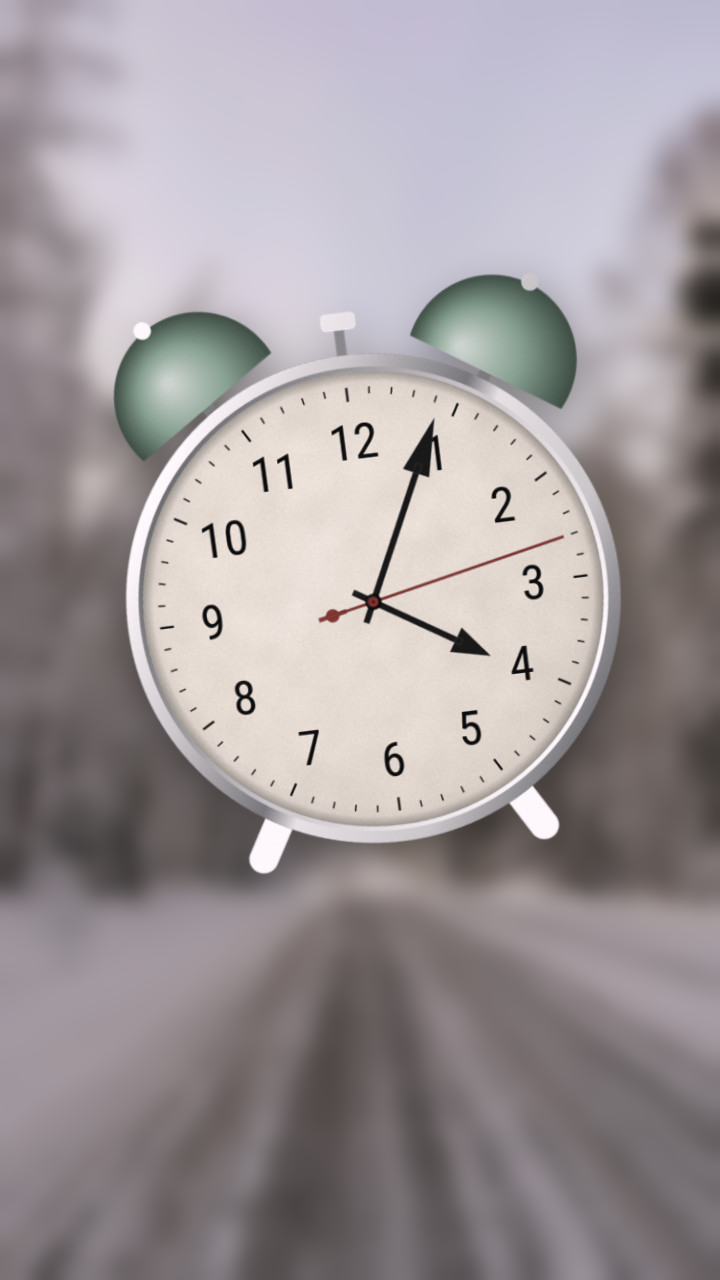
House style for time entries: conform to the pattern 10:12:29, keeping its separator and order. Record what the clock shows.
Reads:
4:04:13
